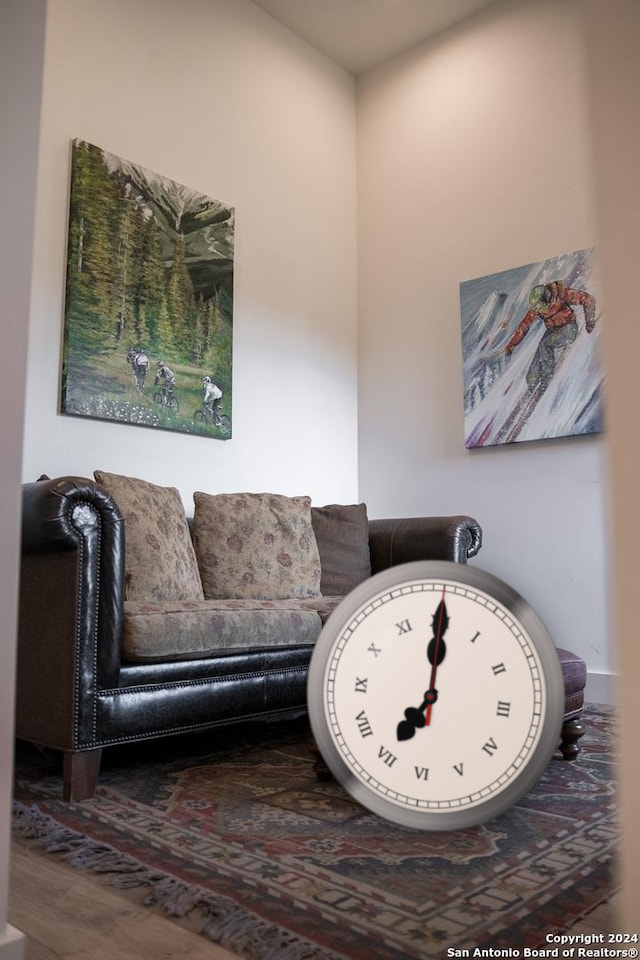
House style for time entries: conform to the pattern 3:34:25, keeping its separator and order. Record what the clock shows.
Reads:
7:00:00
